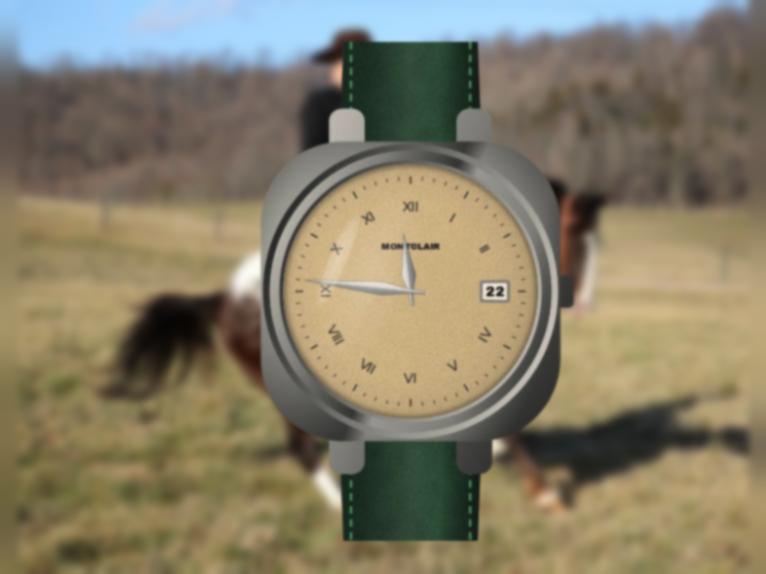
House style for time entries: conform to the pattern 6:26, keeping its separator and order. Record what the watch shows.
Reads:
11:46
